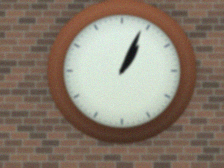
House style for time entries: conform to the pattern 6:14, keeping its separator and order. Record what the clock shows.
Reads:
1:04
